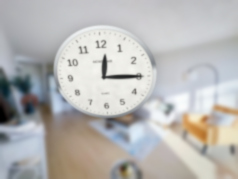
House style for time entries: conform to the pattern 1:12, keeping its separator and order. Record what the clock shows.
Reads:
12:15
